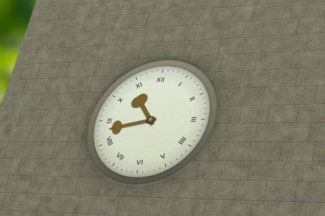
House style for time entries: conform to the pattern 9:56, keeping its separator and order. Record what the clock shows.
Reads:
10:43
